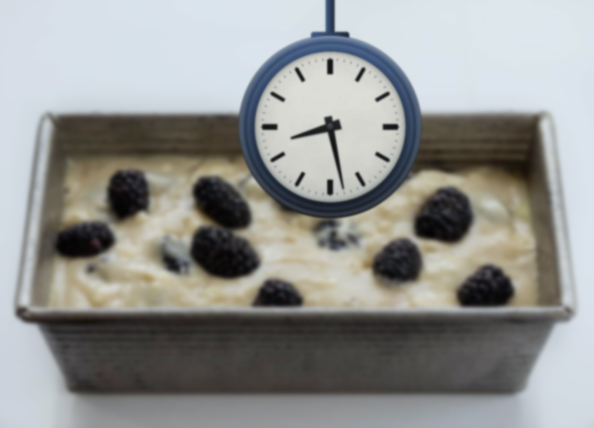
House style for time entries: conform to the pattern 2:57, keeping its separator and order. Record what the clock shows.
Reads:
8:28
